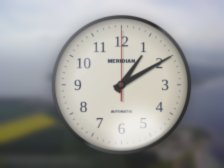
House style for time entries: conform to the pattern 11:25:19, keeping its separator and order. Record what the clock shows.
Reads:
1:10:00
